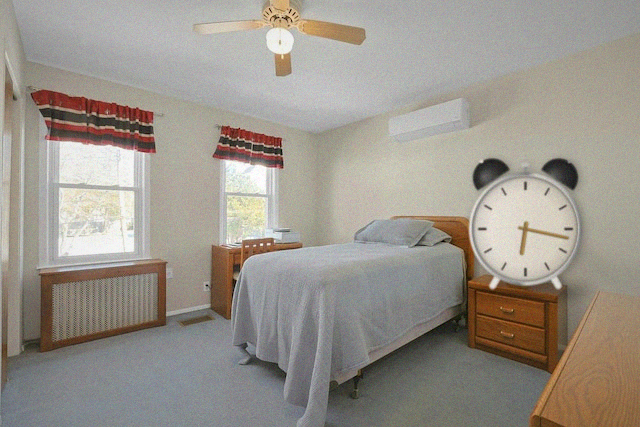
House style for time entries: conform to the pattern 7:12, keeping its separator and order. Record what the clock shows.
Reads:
6:17
